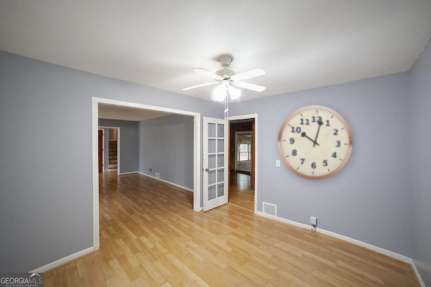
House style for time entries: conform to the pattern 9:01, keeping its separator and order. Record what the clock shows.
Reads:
10:02
